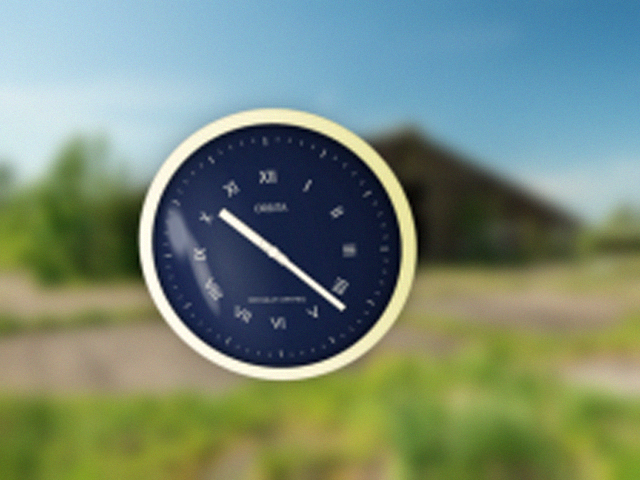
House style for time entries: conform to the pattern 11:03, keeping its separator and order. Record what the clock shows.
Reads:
10:22
